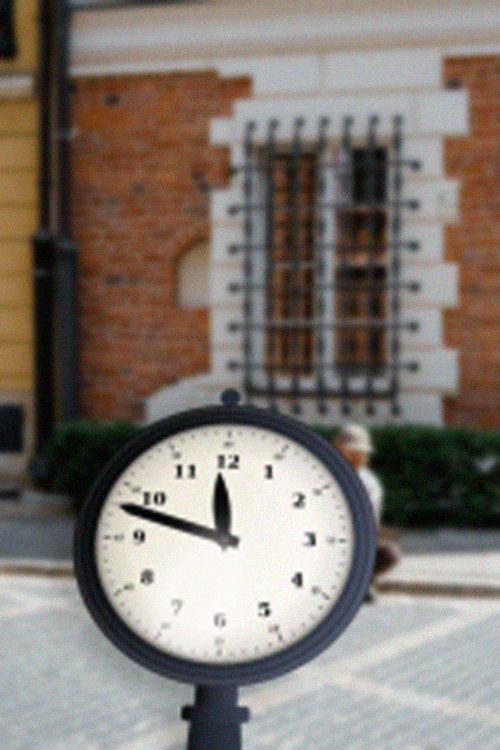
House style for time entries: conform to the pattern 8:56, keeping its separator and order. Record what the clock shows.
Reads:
11:48
